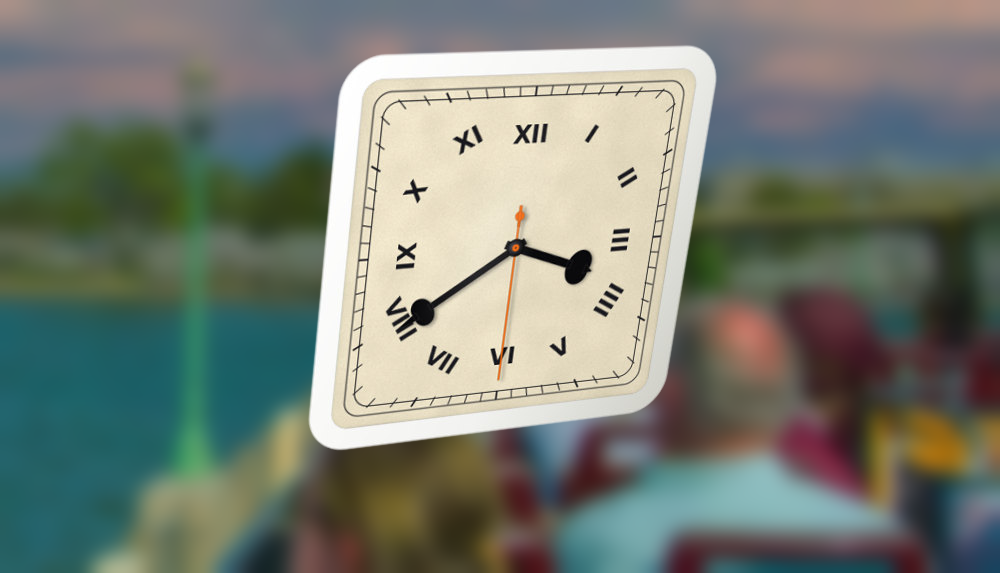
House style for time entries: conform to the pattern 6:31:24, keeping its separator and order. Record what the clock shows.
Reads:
3:39:30
